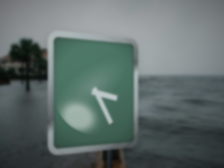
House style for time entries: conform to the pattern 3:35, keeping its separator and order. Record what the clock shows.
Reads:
3:25
